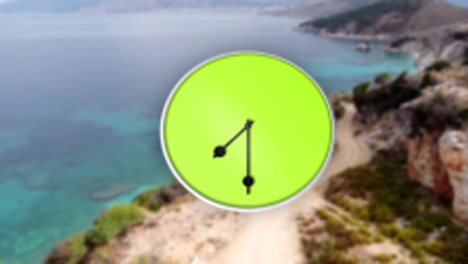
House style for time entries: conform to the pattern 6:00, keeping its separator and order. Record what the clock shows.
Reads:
7:30
